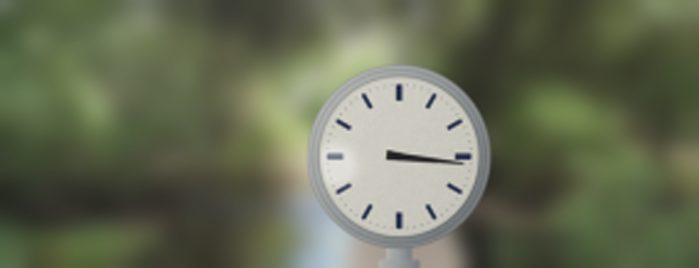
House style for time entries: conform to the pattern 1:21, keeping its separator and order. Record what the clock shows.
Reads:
3:16
